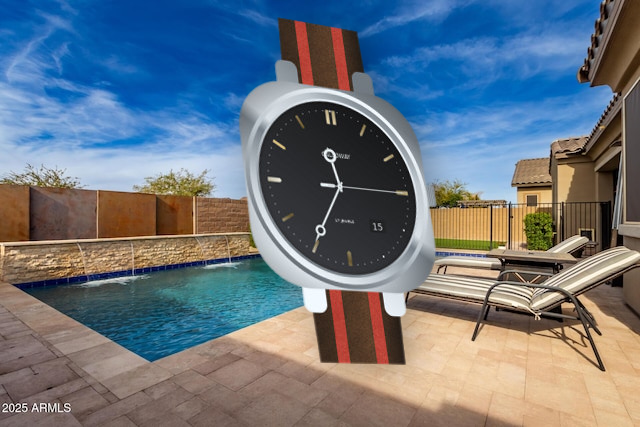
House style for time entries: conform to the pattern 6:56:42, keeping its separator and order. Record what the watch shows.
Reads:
11:35:15
